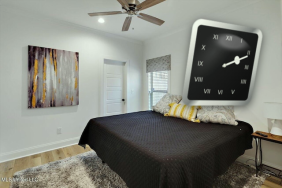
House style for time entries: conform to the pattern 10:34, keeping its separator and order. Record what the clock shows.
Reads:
2:11
